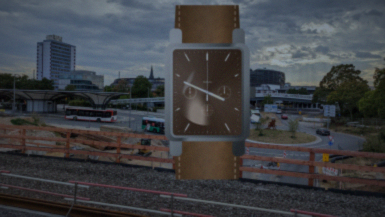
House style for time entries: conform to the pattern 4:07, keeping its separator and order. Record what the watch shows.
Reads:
3:49
